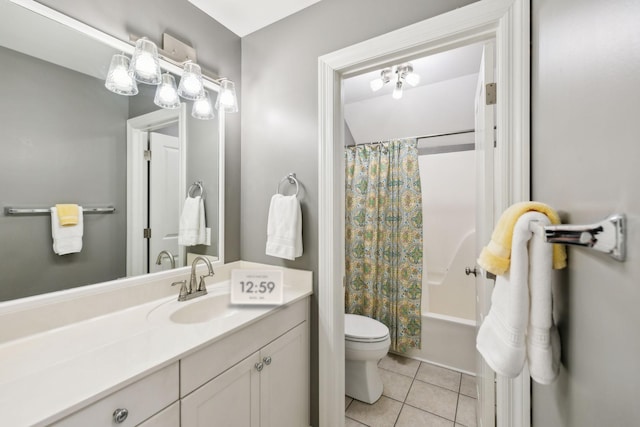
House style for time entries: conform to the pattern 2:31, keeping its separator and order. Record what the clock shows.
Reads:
12:59
